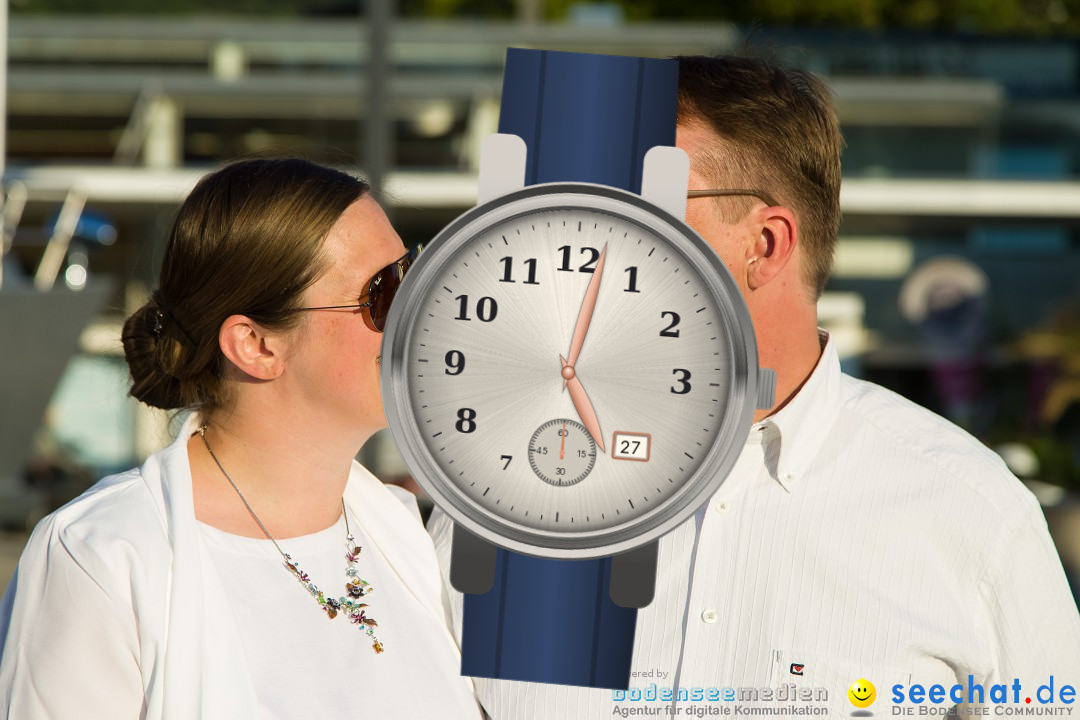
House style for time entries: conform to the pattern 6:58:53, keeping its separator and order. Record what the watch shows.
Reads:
5:02:00
